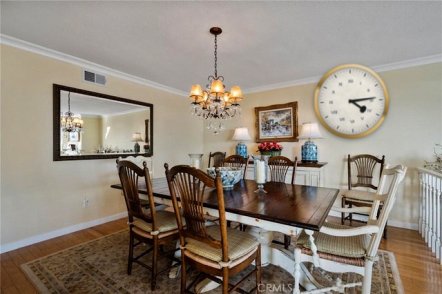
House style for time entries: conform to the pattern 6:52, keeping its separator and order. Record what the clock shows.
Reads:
4:14
